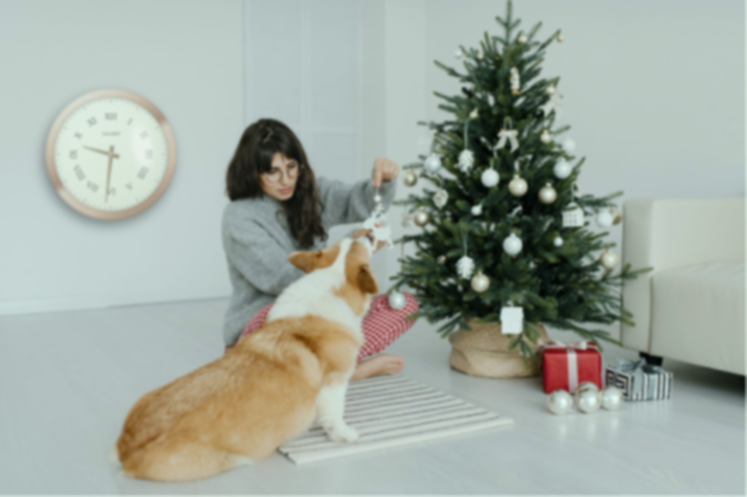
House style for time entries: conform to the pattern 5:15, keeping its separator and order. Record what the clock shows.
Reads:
9:31
